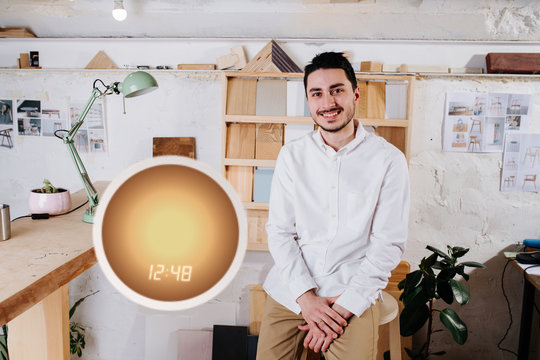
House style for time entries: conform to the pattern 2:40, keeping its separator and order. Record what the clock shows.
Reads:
12:48
